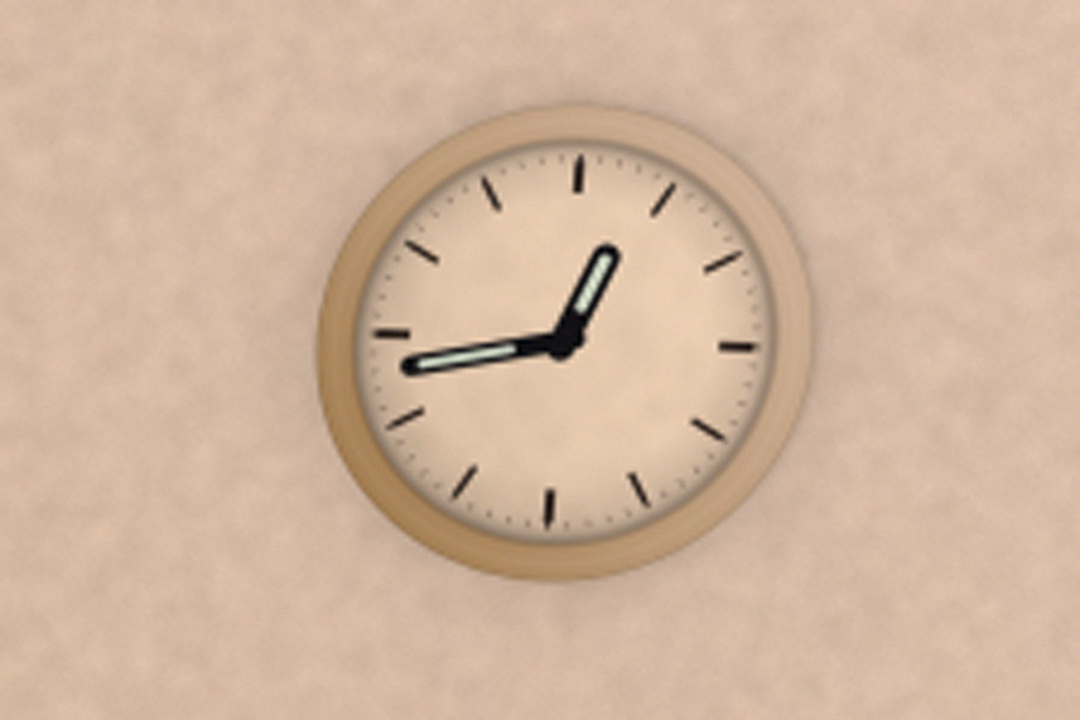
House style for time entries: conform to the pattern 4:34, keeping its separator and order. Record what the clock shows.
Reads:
12:43
